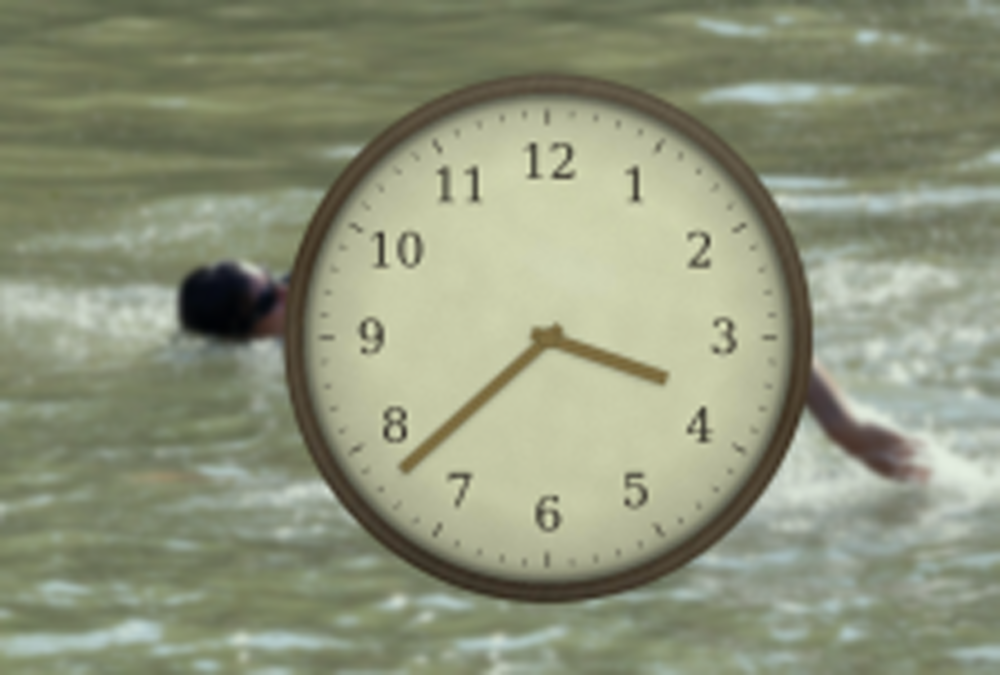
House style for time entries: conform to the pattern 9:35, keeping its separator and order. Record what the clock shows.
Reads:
3:38
